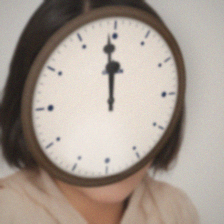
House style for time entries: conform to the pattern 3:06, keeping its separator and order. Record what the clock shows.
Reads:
11:59
